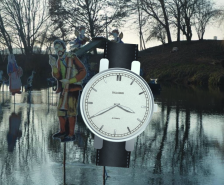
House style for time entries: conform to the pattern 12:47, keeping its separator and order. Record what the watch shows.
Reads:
3:40
